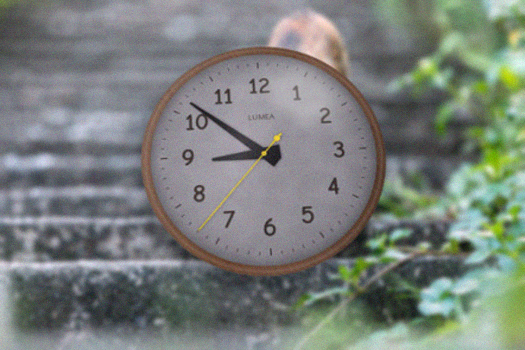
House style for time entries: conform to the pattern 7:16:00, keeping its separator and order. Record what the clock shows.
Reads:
8:51:37
